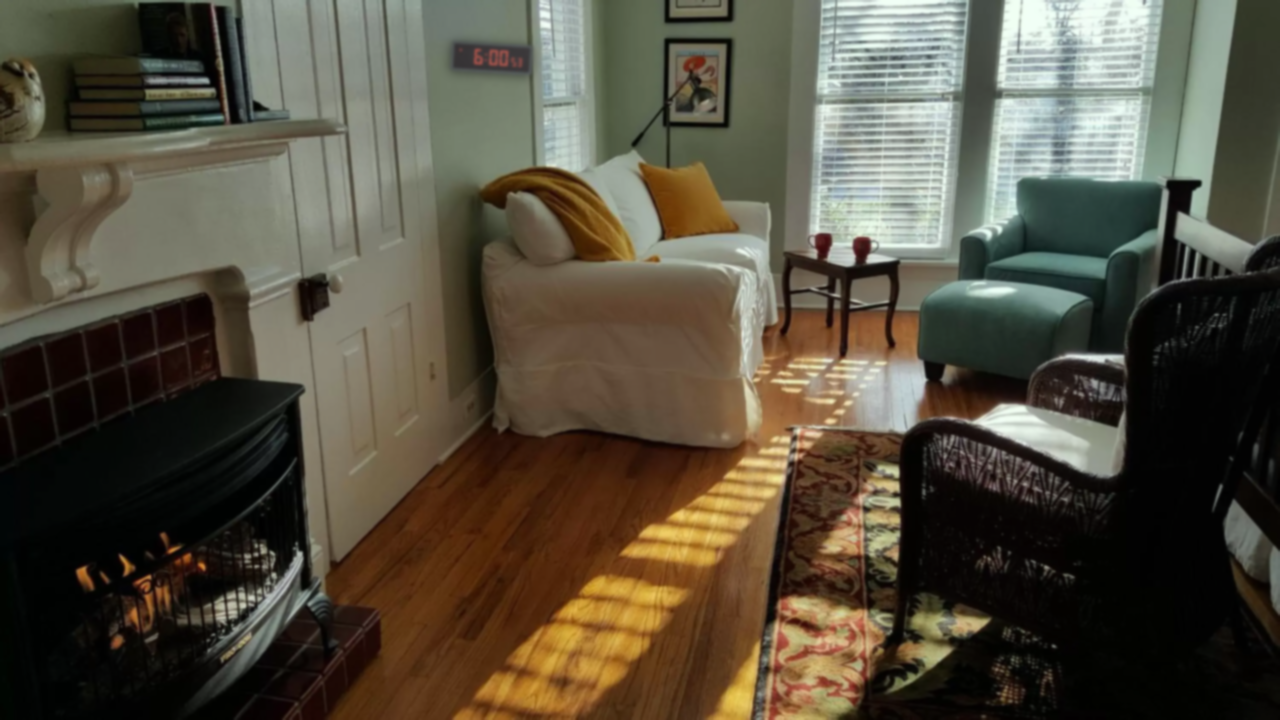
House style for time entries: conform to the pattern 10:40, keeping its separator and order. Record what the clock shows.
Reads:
6:00
